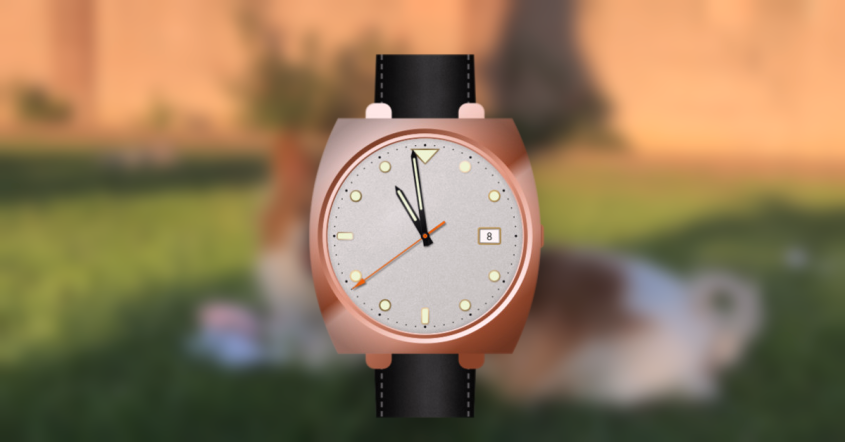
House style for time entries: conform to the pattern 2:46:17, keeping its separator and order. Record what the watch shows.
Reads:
10:58:39
